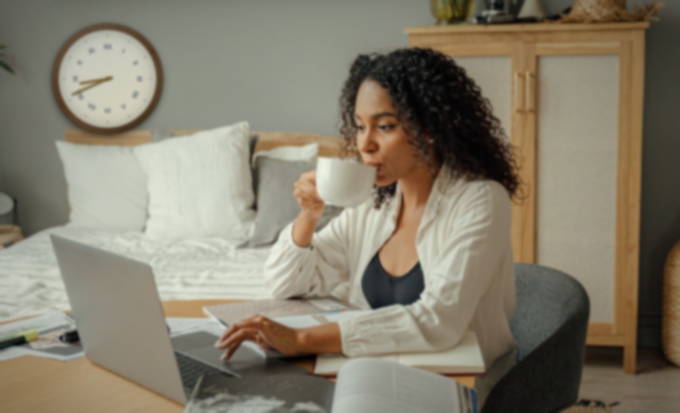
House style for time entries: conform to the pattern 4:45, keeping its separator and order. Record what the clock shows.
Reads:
8:41
